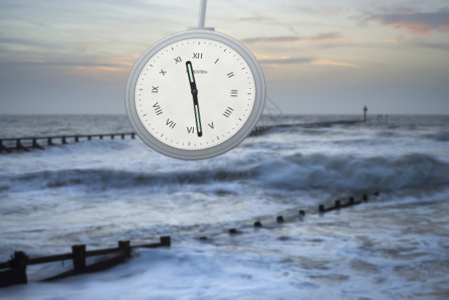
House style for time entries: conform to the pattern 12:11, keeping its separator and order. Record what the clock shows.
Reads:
11:28
